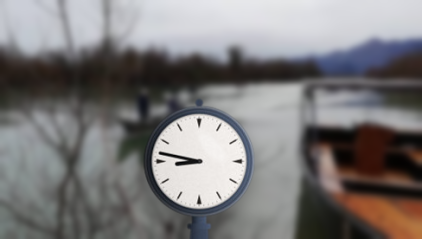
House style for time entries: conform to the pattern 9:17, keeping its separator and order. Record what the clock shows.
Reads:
8:47
